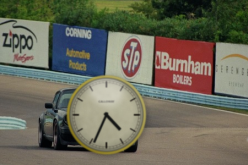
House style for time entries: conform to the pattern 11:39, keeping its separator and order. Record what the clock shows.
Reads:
4:34
